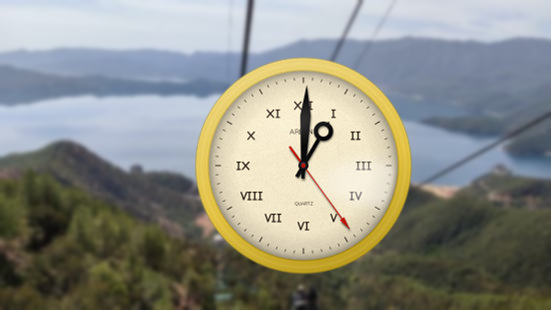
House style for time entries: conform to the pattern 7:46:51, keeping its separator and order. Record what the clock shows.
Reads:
1:00:24
